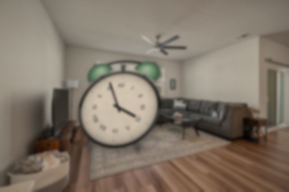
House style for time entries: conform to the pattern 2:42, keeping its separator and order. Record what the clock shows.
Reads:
3:56
